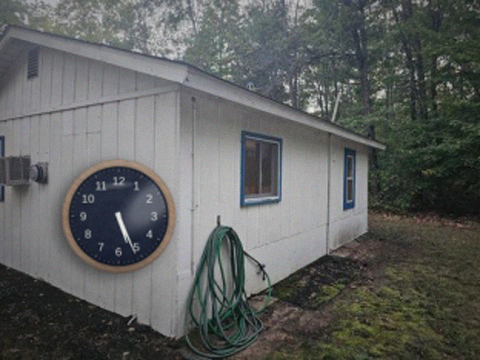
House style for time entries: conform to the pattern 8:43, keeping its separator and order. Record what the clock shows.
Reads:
5:26
